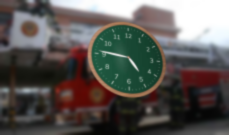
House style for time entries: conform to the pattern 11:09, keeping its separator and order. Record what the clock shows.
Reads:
4:46
